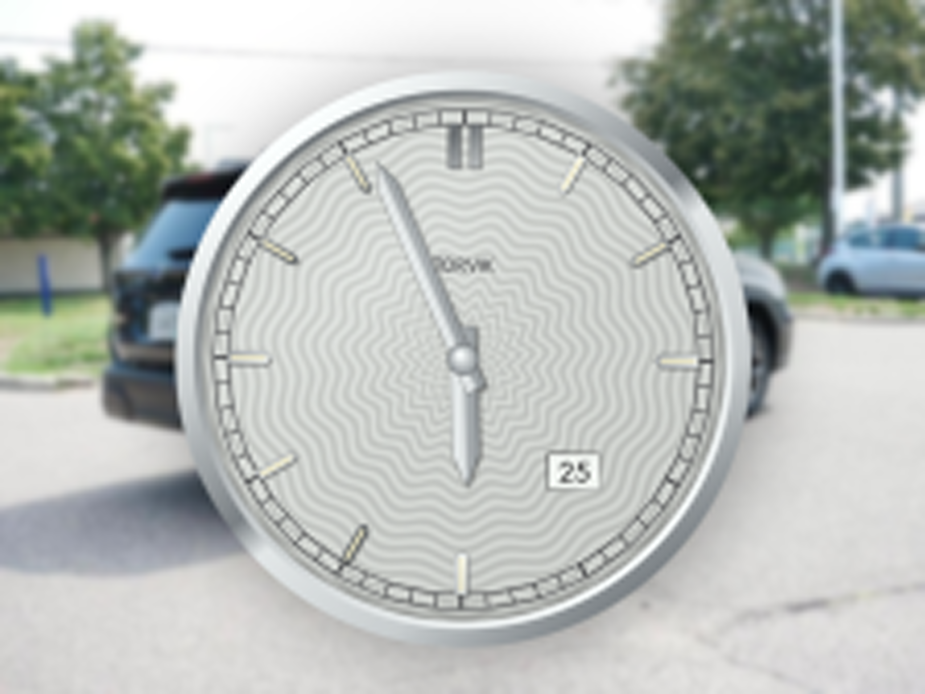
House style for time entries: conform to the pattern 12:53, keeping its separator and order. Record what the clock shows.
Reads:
5:56
